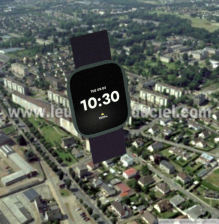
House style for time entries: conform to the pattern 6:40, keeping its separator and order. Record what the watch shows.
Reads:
10:30
